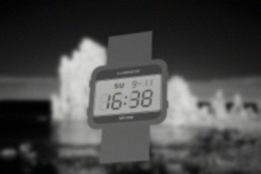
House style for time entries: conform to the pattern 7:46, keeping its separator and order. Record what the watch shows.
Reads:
16:38
